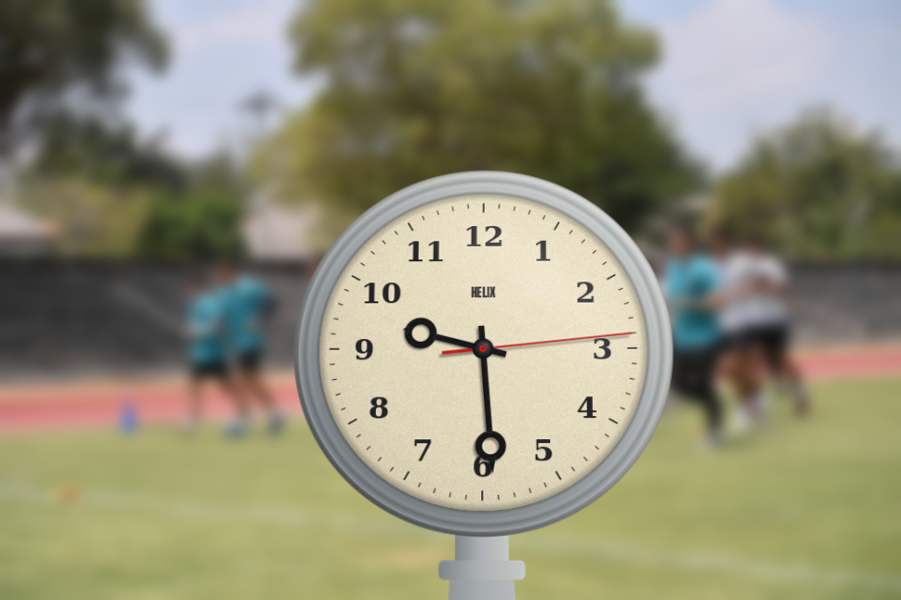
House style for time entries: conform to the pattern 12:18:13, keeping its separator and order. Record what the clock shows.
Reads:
9:29:14
